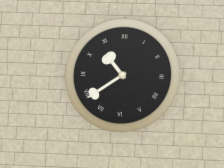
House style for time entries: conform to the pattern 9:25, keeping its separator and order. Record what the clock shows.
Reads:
10:39
